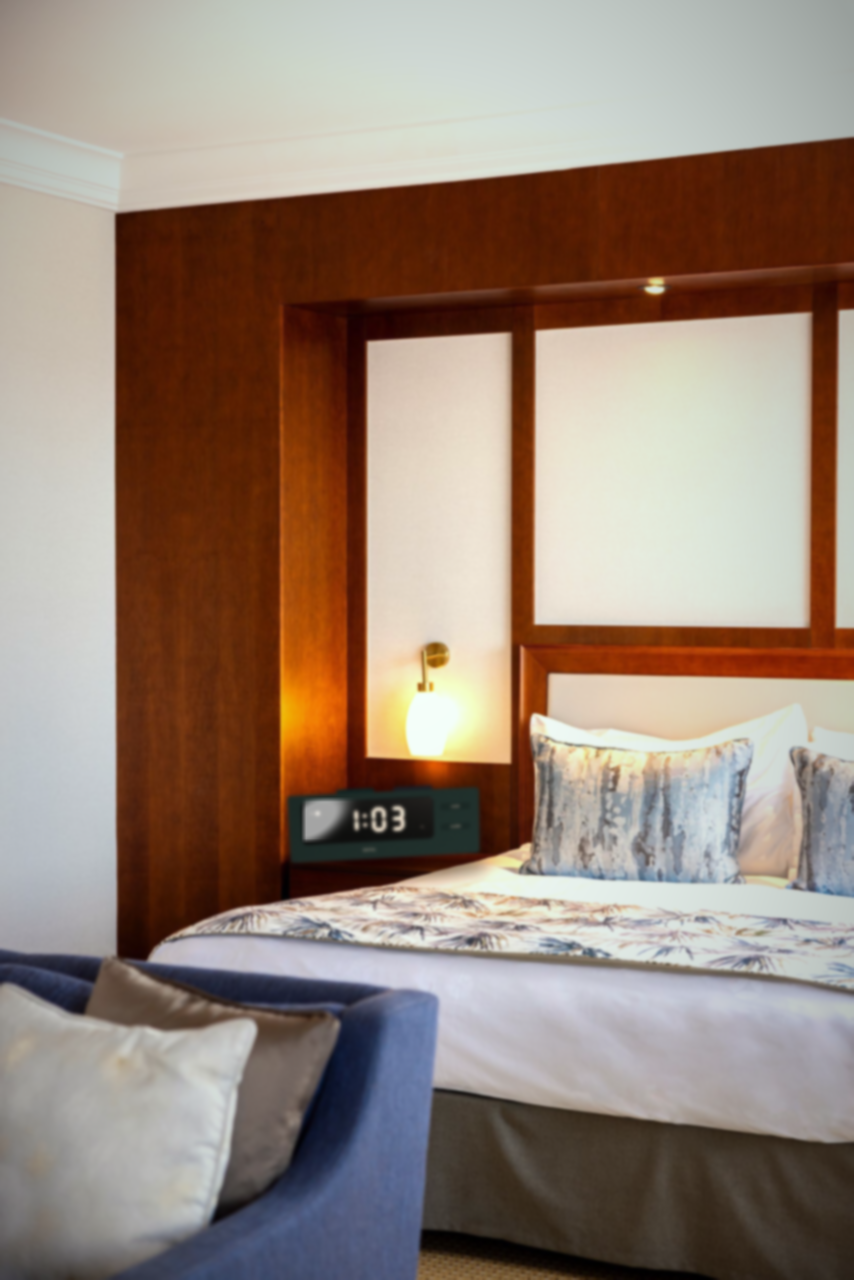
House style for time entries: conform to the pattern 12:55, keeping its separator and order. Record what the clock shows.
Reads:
1:03
